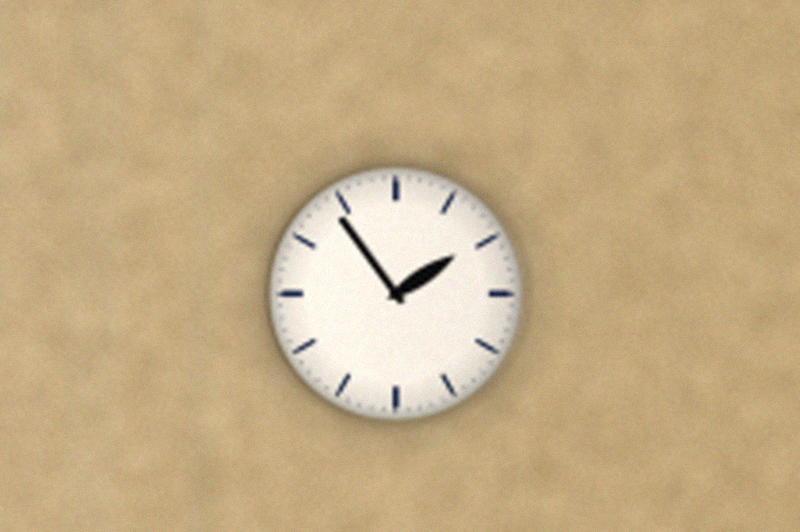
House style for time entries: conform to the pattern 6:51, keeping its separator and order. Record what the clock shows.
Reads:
1:54
